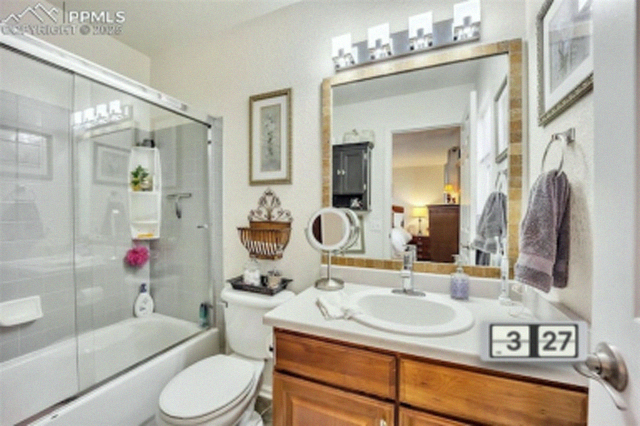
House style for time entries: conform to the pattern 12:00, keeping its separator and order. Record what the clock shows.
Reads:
3:27
